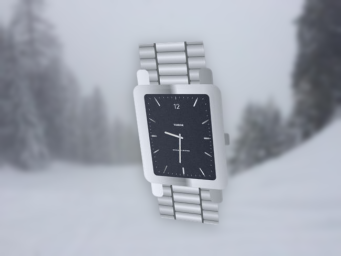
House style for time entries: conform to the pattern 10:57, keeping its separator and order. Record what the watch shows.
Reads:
9:31
